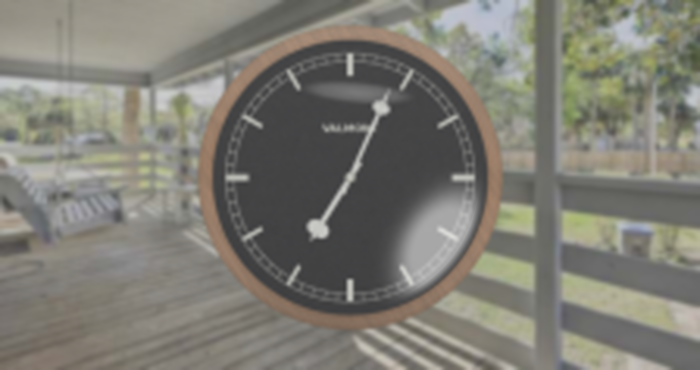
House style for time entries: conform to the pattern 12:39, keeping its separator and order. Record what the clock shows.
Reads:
7:04
